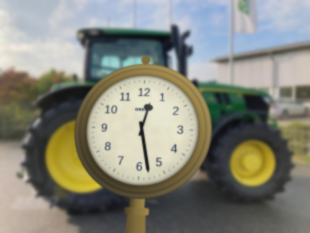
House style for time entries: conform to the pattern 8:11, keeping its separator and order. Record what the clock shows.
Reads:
12:28
